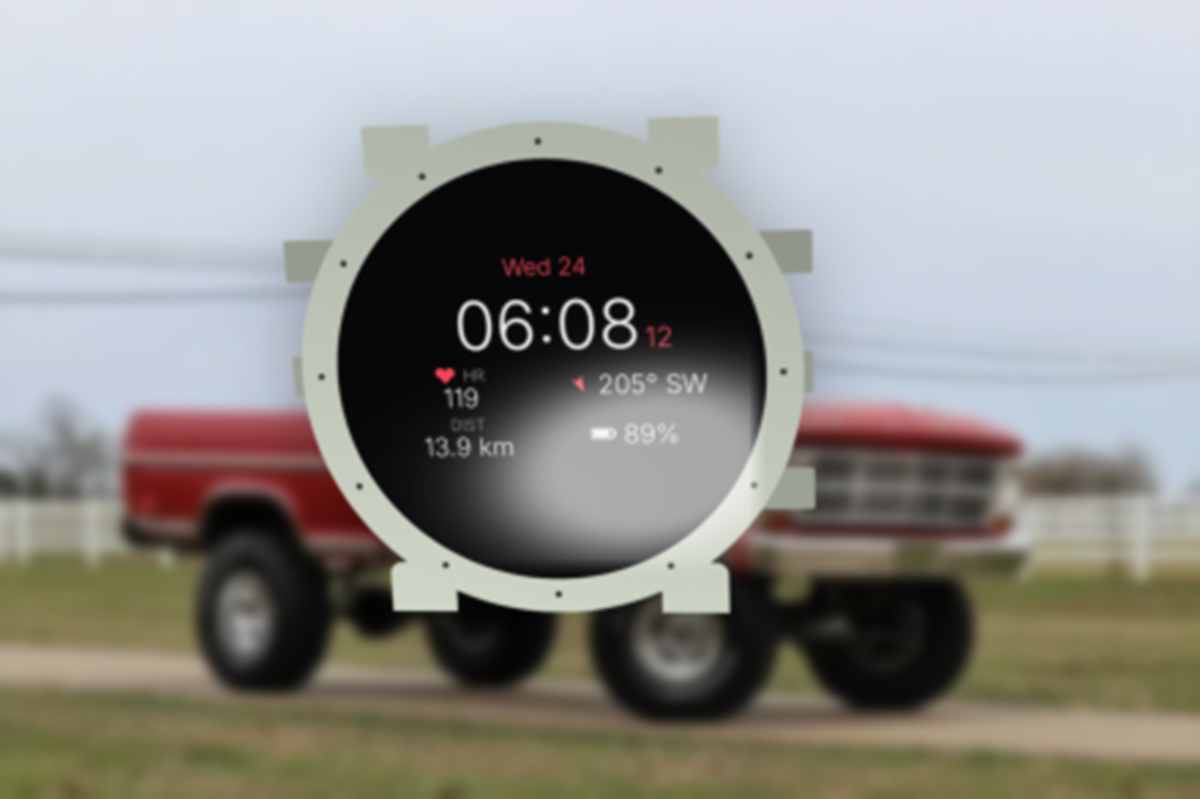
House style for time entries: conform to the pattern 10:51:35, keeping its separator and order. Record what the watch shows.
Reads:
6:08:12
